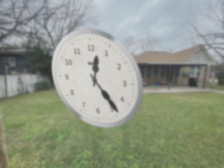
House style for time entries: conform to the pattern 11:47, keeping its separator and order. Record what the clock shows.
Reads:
12:24
